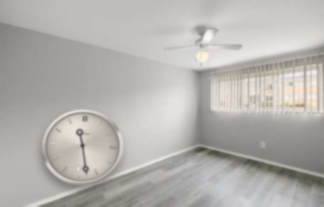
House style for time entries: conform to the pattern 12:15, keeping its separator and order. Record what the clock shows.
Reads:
11:28
